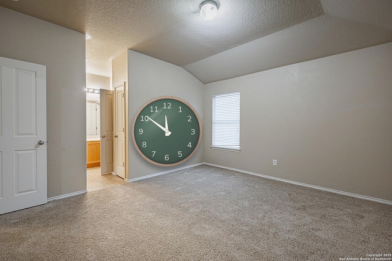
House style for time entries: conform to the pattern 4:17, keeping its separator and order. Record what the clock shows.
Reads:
11:51
